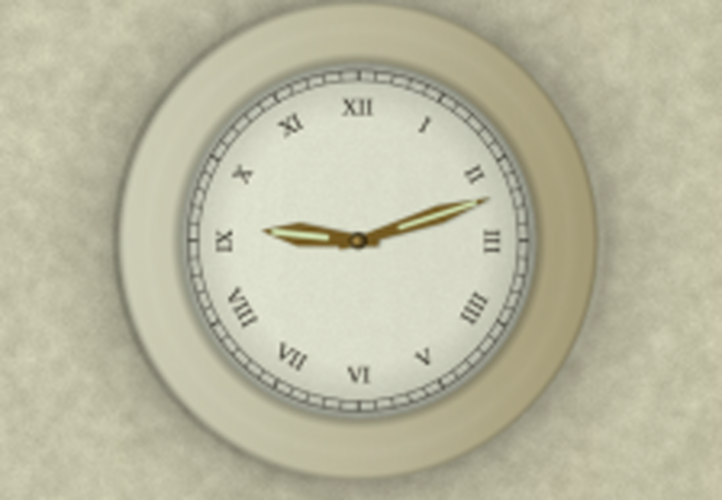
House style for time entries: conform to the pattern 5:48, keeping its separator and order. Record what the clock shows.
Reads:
9:12
